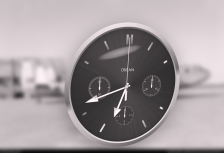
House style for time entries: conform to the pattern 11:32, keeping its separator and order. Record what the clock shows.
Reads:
6:42
